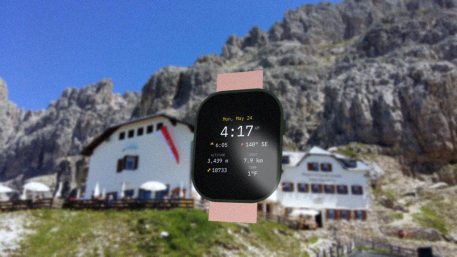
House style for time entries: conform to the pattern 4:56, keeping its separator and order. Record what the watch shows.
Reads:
4:17
